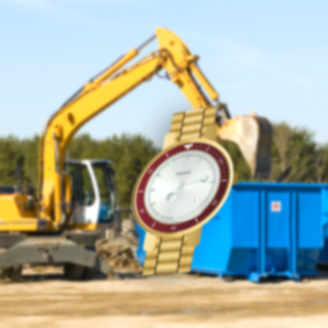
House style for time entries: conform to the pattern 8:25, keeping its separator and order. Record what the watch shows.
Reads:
7:13
